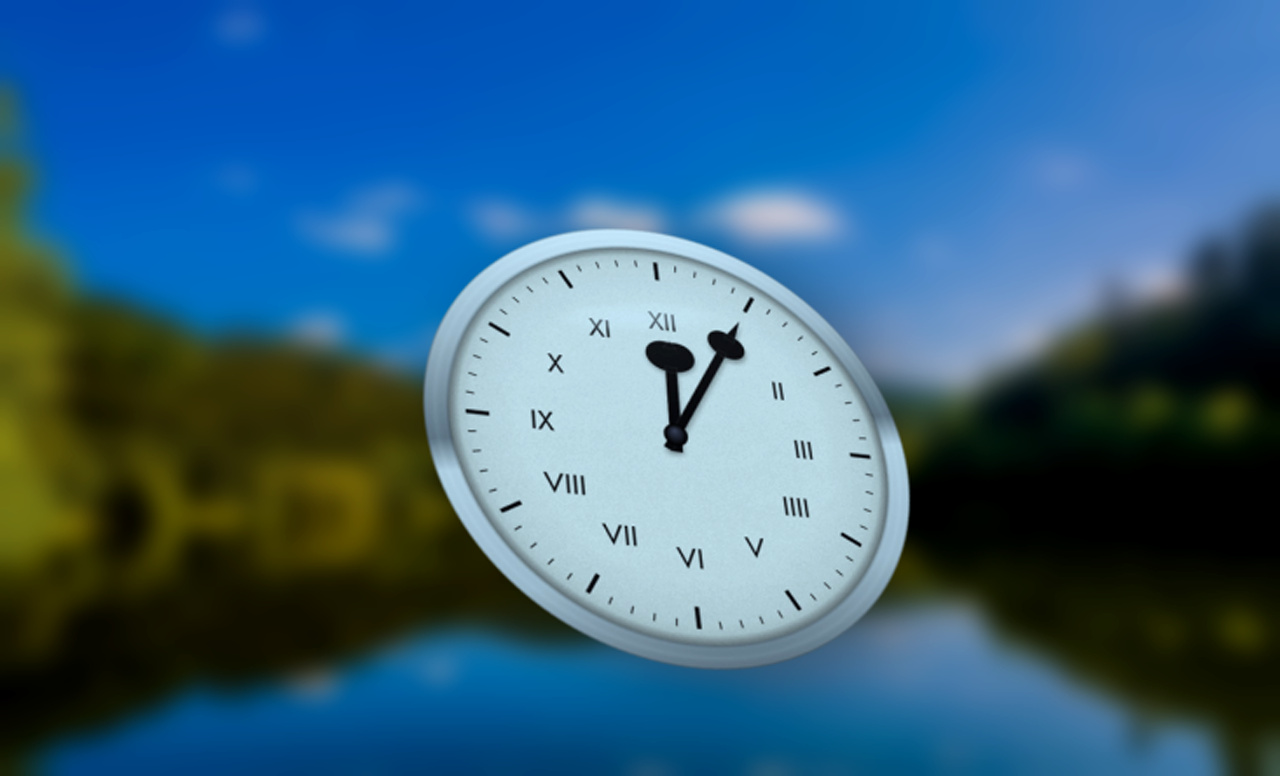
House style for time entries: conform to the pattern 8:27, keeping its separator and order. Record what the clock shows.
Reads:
12:05
